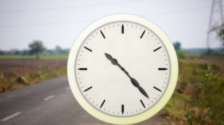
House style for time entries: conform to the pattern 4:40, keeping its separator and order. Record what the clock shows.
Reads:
10:23
